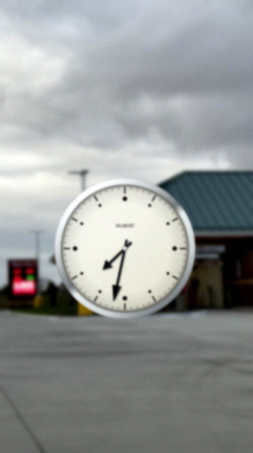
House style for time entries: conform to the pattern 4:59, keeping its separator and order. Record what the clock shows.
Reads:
7:32
